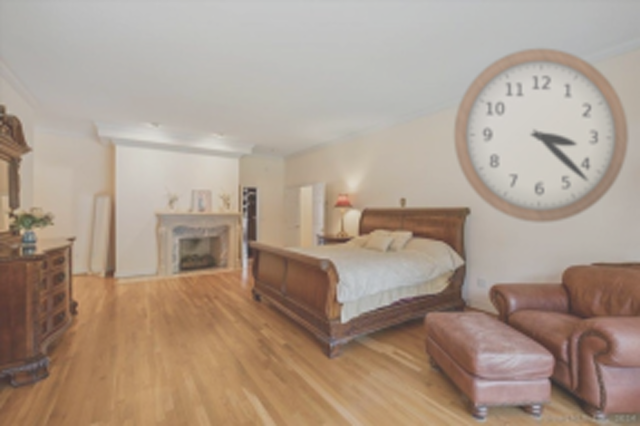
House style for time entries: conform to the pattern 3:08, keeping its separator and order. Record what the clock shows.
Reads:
3:22
